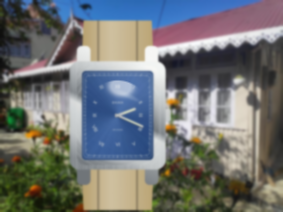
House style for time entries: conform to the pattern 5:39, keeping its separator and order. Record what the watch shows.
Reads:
2:19
